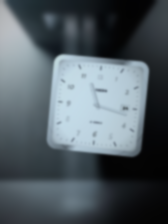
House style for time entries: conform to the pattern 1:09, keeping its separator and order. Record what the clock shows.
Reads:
11:17
